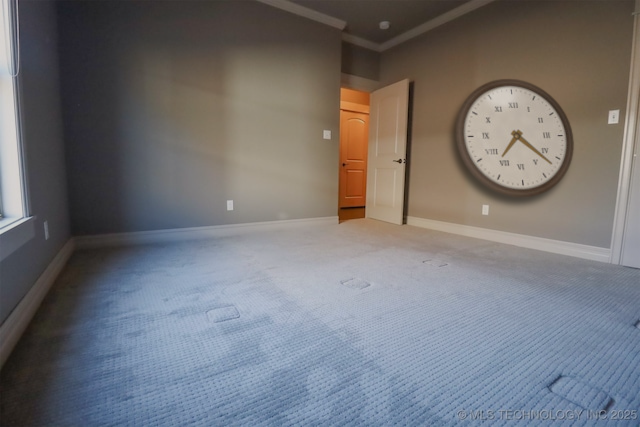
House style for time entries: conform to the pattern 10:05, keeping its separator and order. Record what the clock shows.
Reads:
7:22
